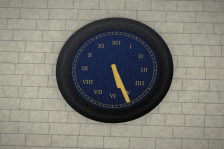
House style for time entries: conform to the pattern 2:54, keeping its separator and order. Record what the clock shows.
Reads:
5:26
